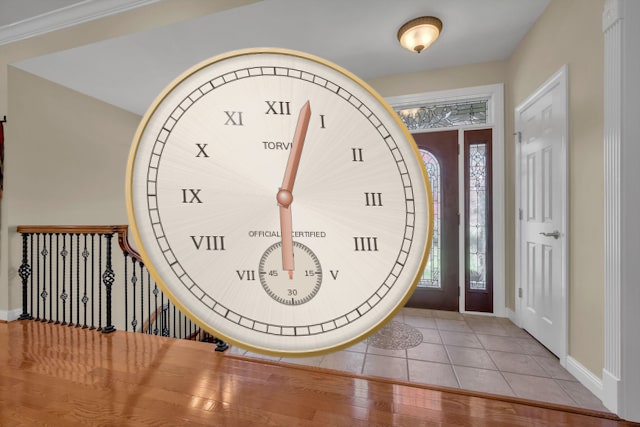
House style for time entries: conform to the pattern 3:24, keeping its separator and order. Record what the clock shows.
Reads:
6:03
